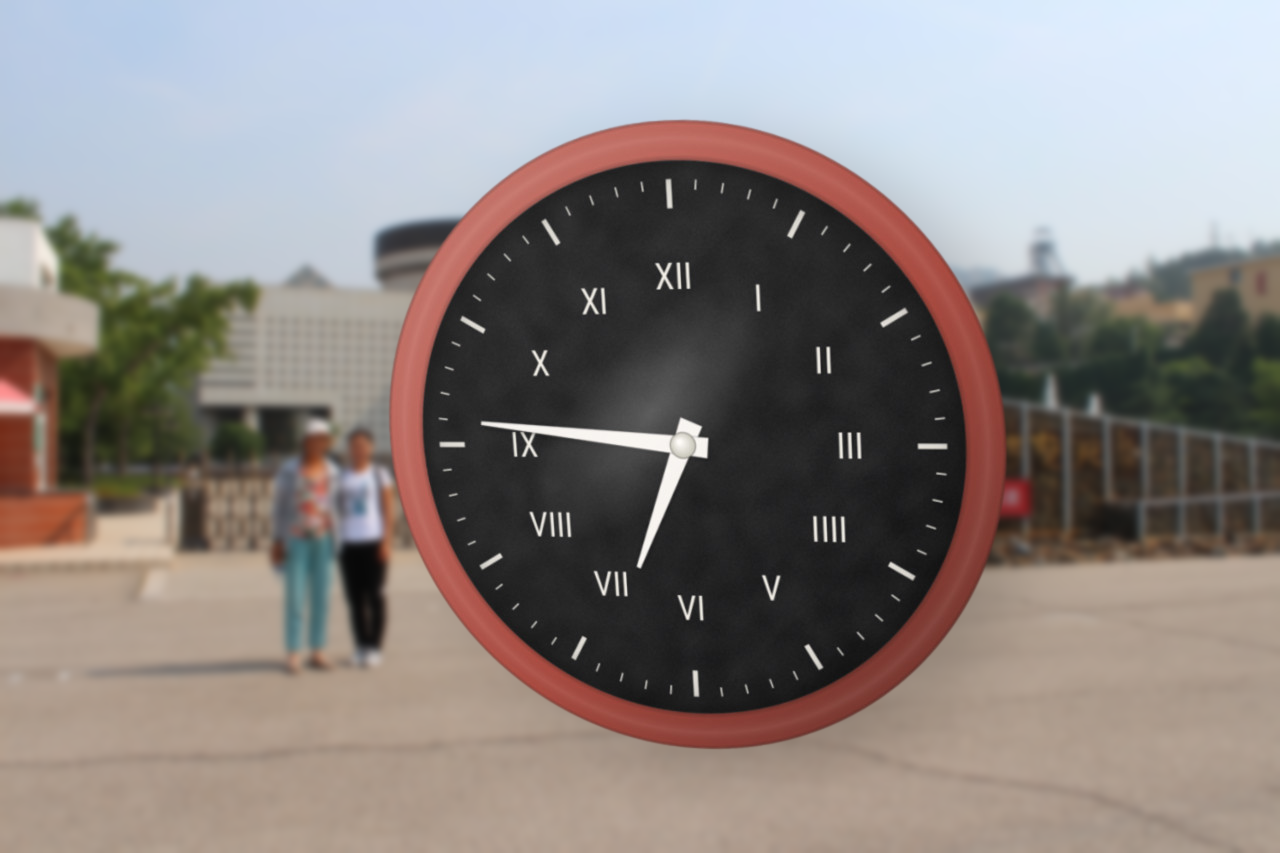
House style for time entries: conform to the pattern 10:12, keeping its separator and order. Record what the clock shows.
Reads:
6:46
